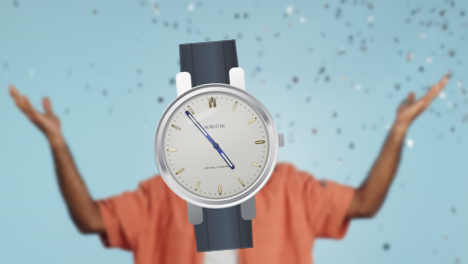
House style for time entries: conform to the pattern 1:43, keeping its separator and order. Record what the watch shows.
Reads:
4:54
